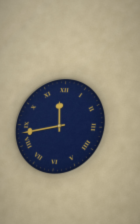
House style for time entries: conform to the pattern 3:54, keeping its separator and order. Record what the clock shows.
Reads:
11:43
